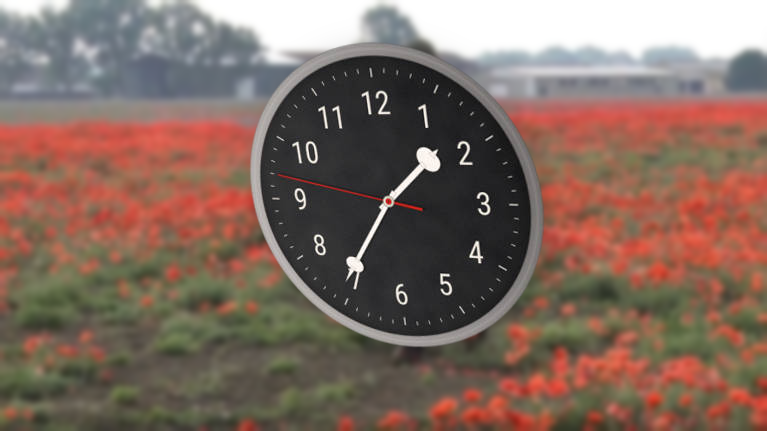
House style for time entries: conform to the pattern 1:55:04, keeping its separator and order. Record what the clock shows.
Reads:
1:35:47
